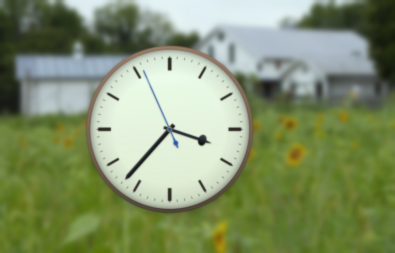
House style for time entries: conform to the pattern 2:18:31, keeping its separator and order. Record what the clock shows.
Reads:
3:36:56
